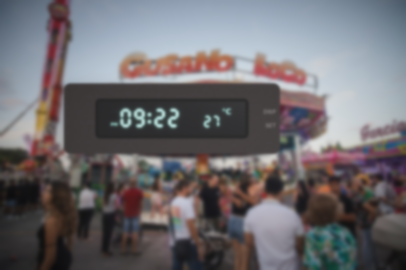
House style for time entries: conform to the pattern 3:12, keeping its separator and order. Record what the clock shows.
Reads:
9:22
